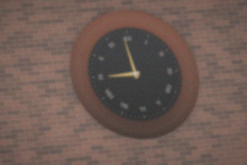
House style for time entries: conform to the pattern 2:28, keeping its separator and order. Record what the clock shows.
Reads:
8:59
